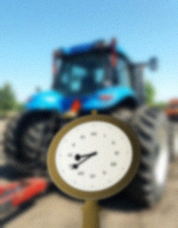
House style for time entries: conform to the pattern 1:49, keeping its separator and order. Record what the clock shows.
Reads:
8:39
